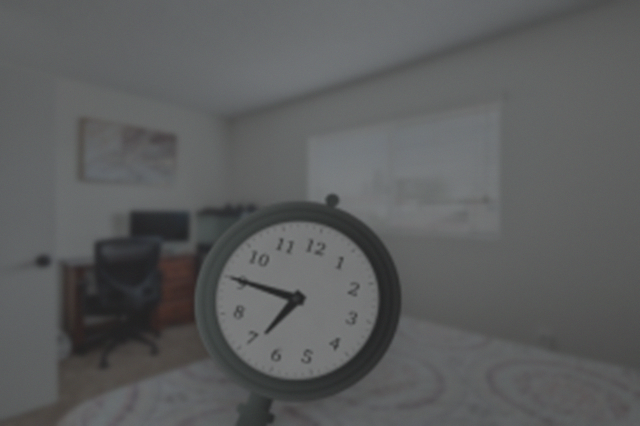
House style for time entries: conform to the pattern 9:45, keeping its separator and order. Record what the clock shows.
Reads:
6:45
